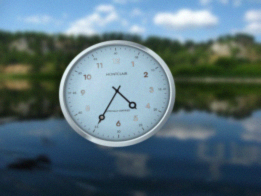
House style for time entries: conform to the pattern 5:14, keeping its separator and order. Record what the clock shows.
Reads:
4:35
